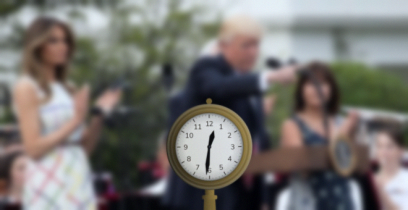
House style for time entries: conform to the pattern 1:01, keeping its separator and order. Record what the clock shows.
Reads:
12:31
